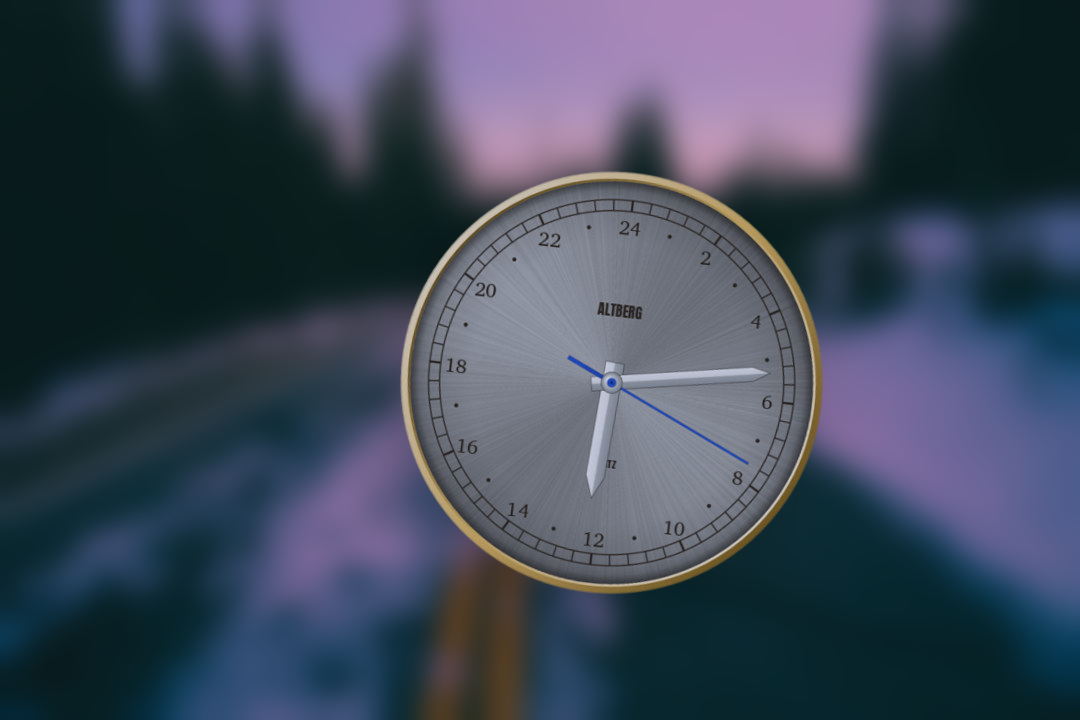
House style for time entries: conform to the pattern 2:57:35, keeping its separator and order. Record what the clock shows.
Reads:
12:13:19
